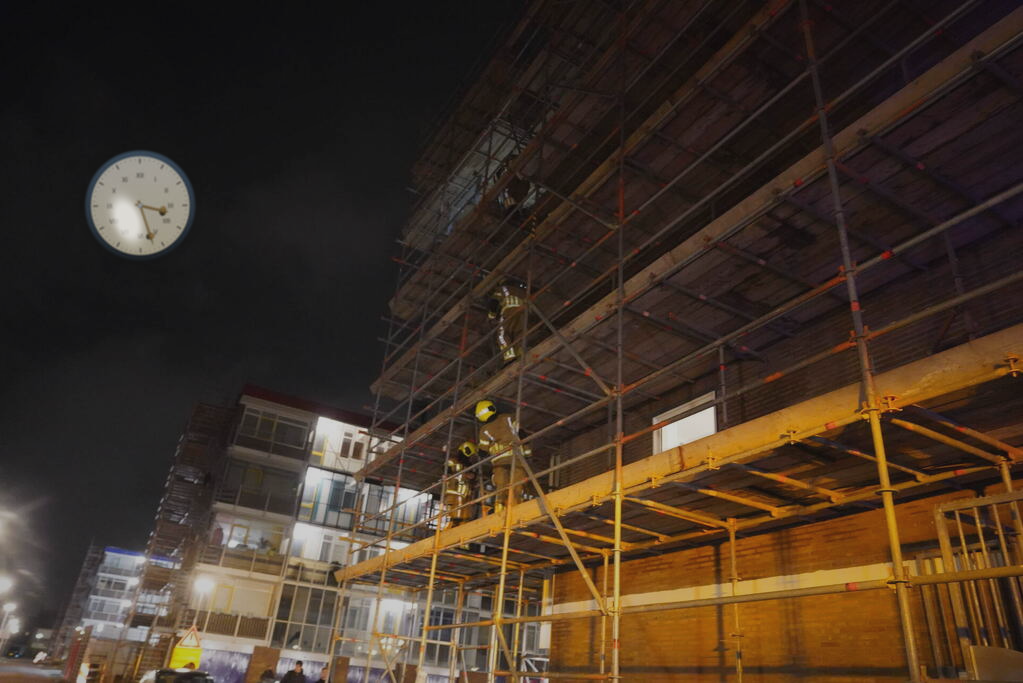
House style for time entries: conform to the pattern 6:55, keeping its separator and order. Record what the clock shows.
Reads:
3:27
